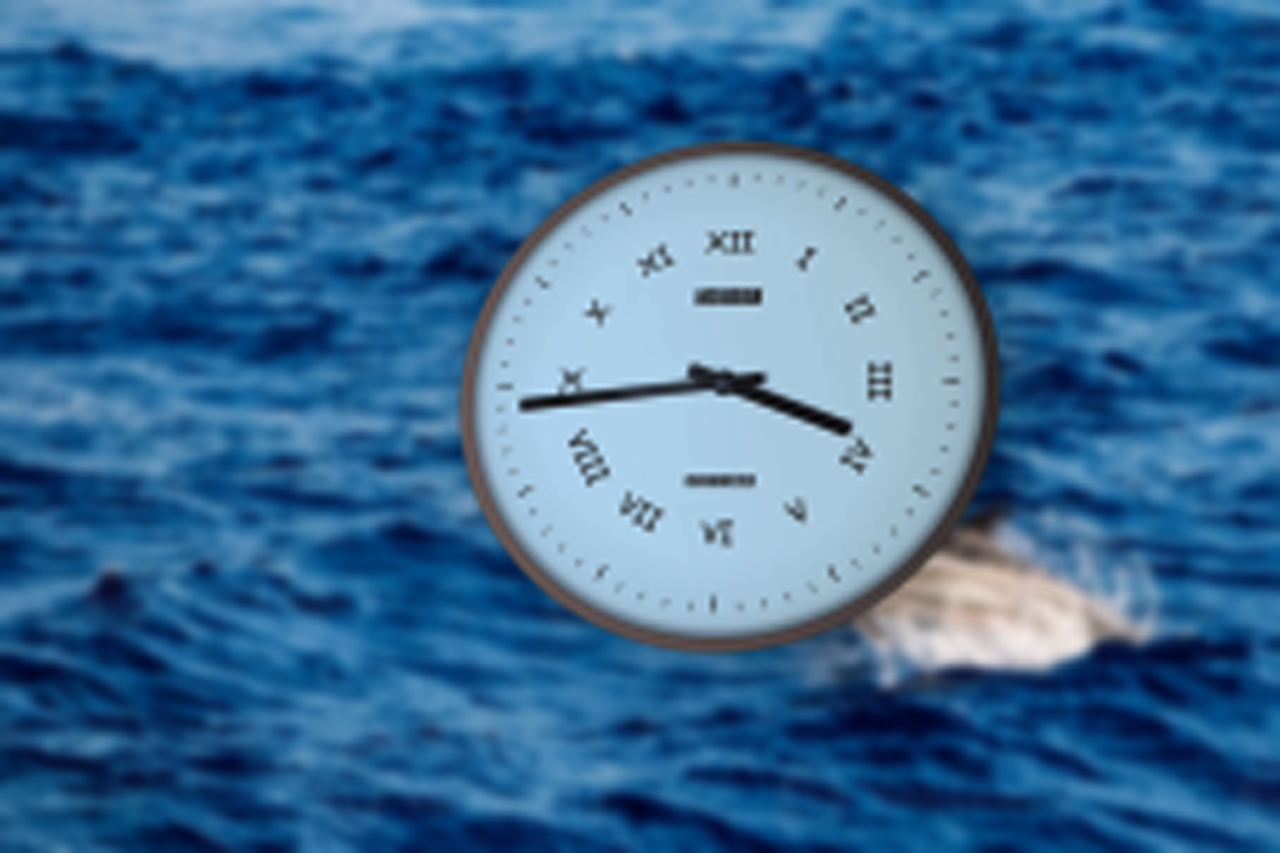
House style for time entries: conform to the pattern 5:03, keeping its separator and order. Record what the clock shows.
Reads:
3:44
